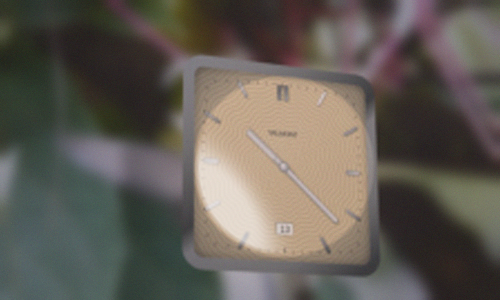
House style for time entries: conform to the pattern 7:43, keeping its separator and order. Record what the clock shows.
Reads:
10:22
